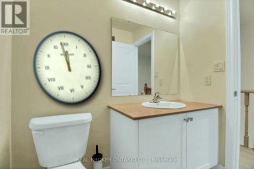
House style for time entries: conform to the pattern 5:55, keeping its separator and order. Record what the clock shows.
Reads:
11:58
